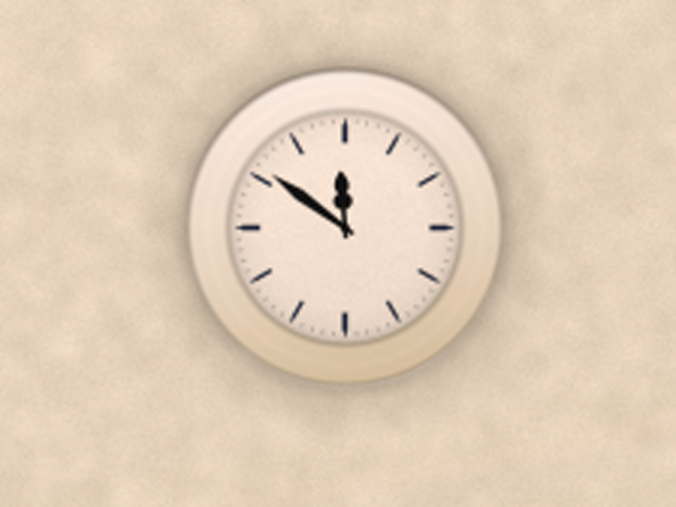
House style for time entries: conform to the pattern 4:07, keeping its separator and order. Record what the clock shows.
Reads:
11:51
